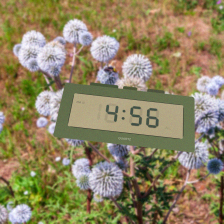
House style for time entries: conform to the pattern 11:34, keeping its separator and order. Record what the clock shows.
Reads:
4:56
